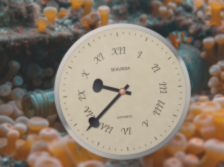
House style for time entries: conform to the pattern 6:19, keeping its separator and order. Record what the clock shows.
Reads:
9:38
